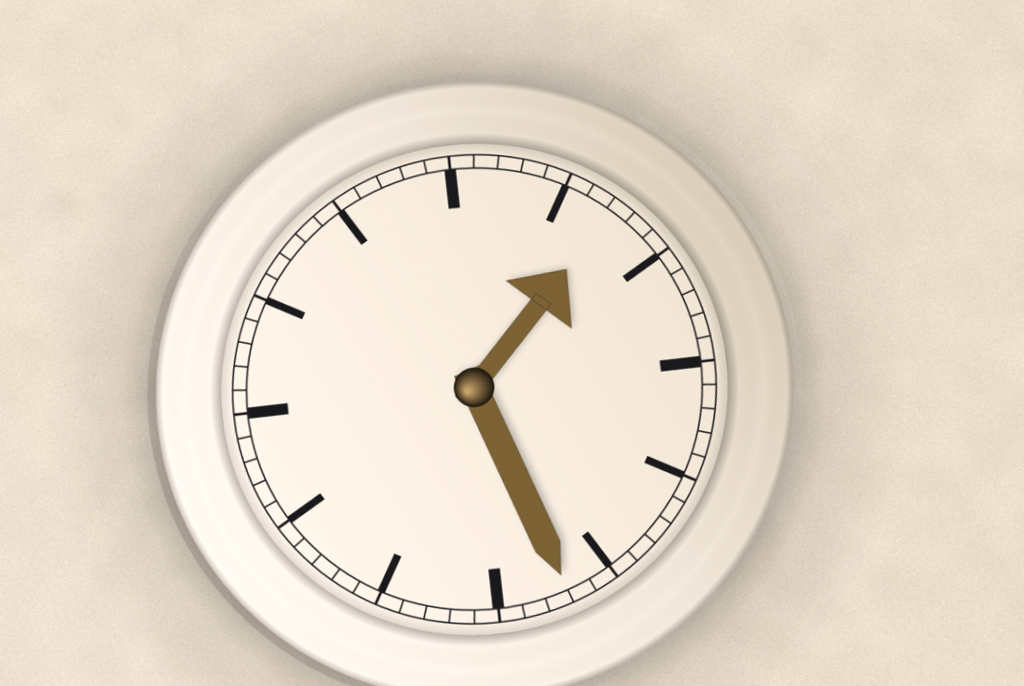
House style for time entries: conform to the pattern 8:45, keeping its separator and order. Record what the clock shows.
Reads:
1:27
